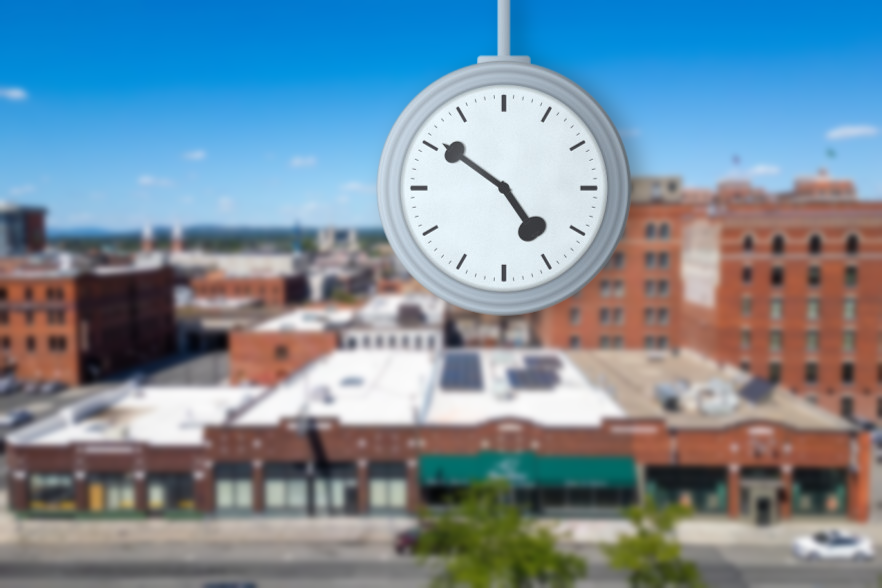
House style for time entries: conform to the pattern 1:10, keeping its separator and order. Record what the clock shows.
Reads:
4:51
